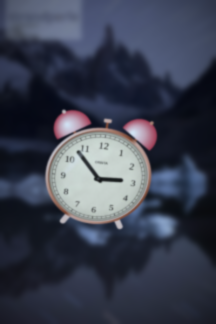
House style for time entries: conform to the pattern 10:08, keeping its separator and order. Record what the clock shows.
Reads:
2:53
